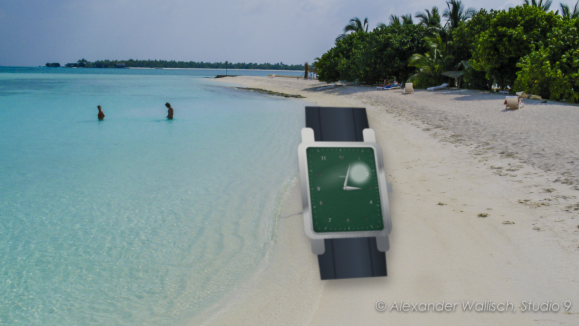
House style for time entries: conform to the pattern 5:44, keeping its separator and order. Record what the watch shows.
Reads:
3:03
